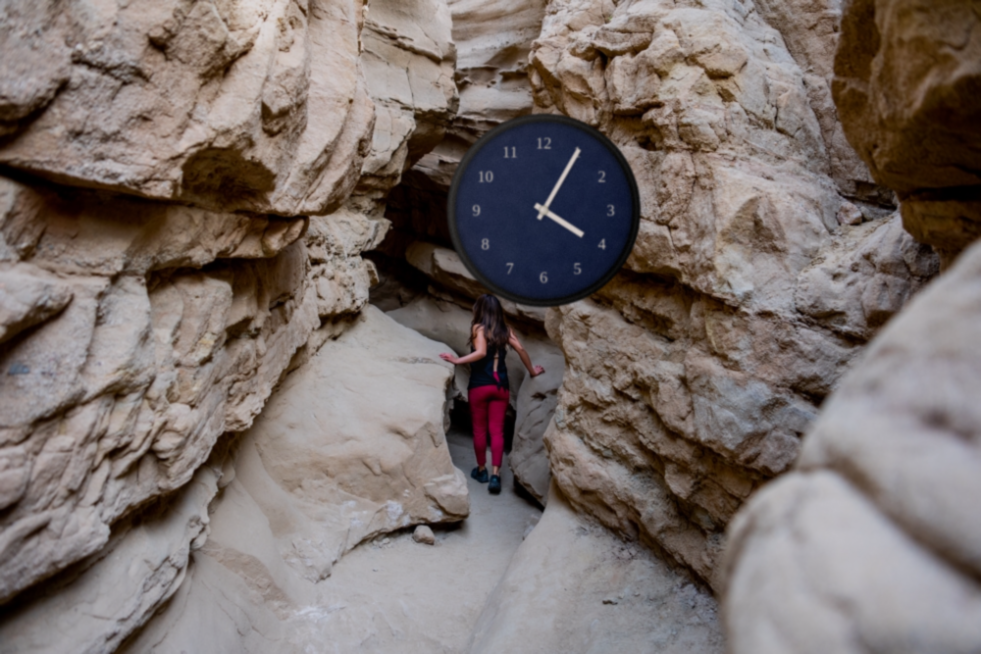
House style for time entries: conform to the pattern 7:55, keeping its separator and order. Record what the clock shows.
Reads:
4:05
